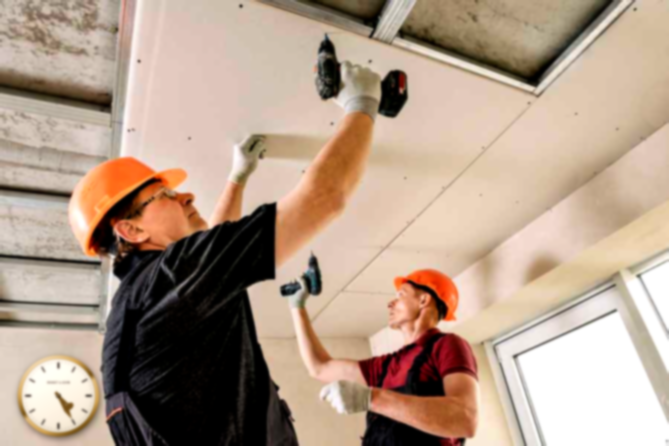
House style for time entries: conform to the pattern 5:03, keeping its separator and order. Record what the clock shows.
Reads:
4:25
